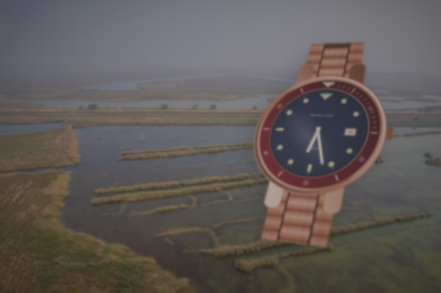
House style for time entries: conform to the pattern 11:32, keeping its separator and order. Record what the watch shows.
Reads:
6:27
